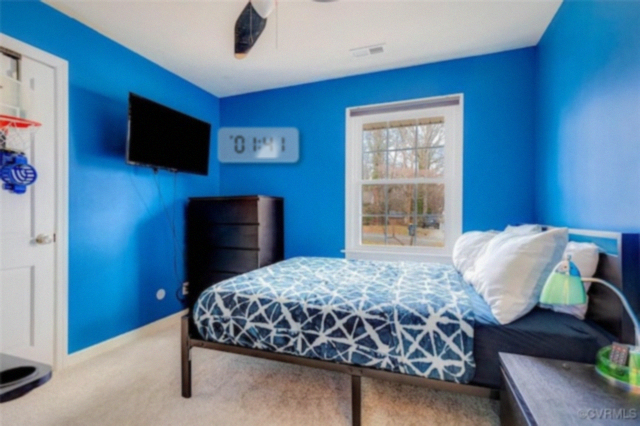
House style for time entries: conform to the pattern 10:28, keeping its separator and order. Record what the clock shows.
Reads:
1:41
